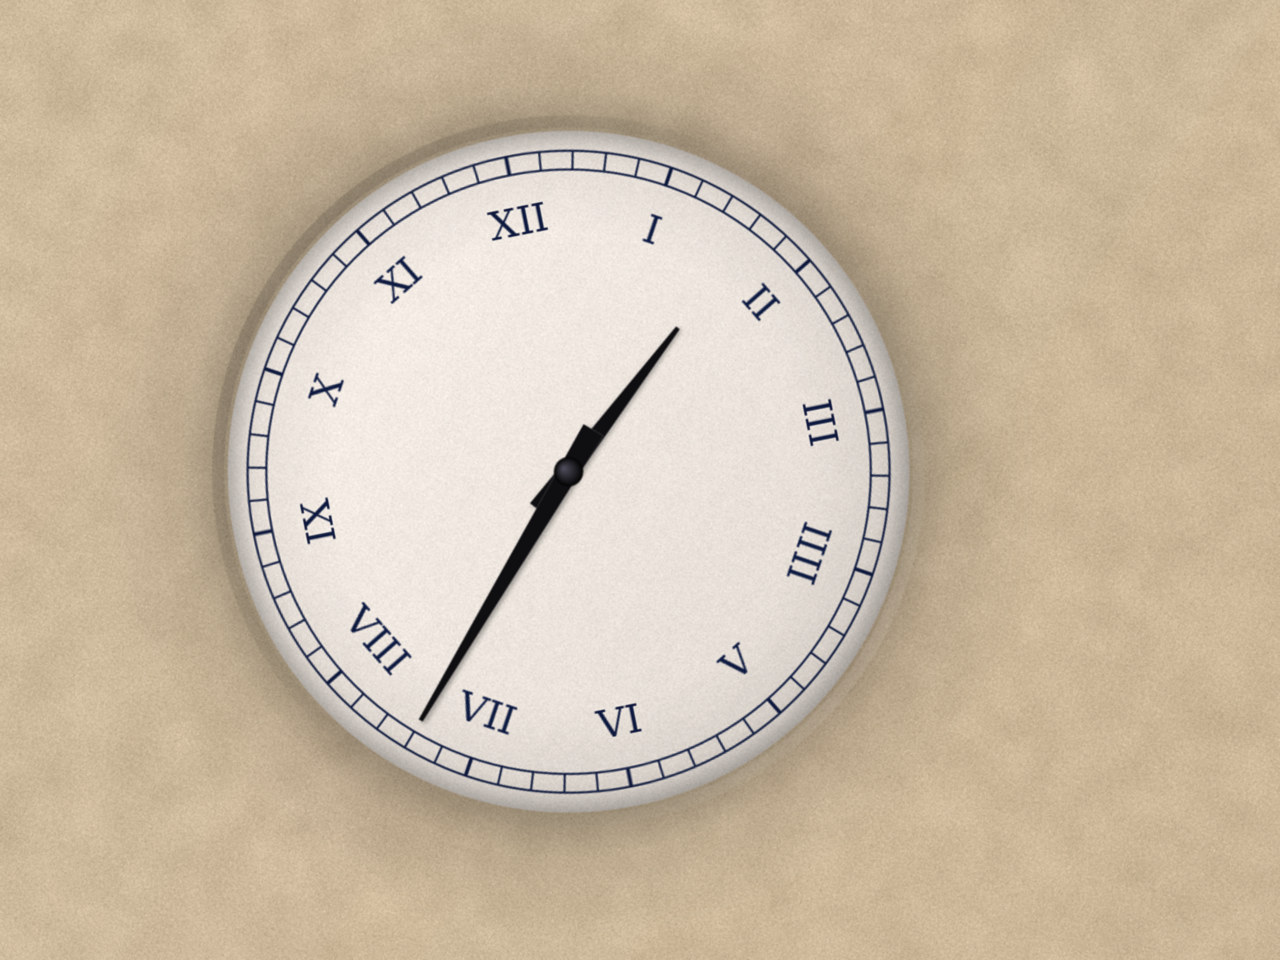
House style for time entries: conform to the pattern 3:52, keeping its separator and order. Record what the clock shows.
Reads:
1:37
